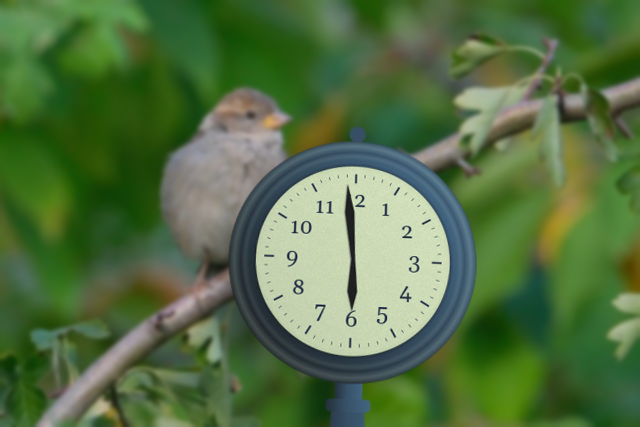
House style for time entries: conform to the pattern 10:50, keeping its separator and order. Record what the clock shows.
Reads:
5:59
